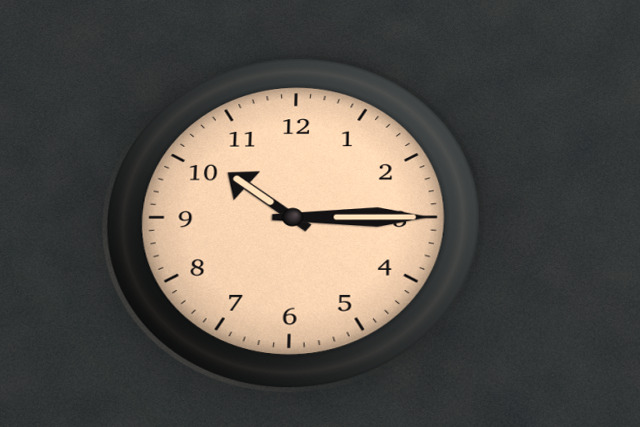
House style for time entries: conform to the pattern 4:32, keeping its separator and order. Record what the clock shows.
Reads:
10:15
